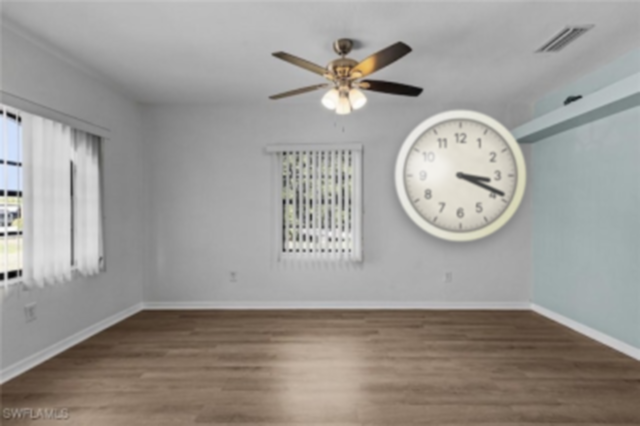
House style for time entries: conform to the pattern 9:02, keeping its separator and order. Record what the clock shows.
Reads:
3:19
